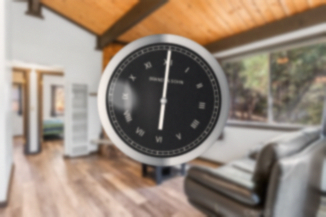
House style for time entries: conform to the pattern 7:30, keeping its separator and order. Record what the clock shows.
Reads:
6:00
